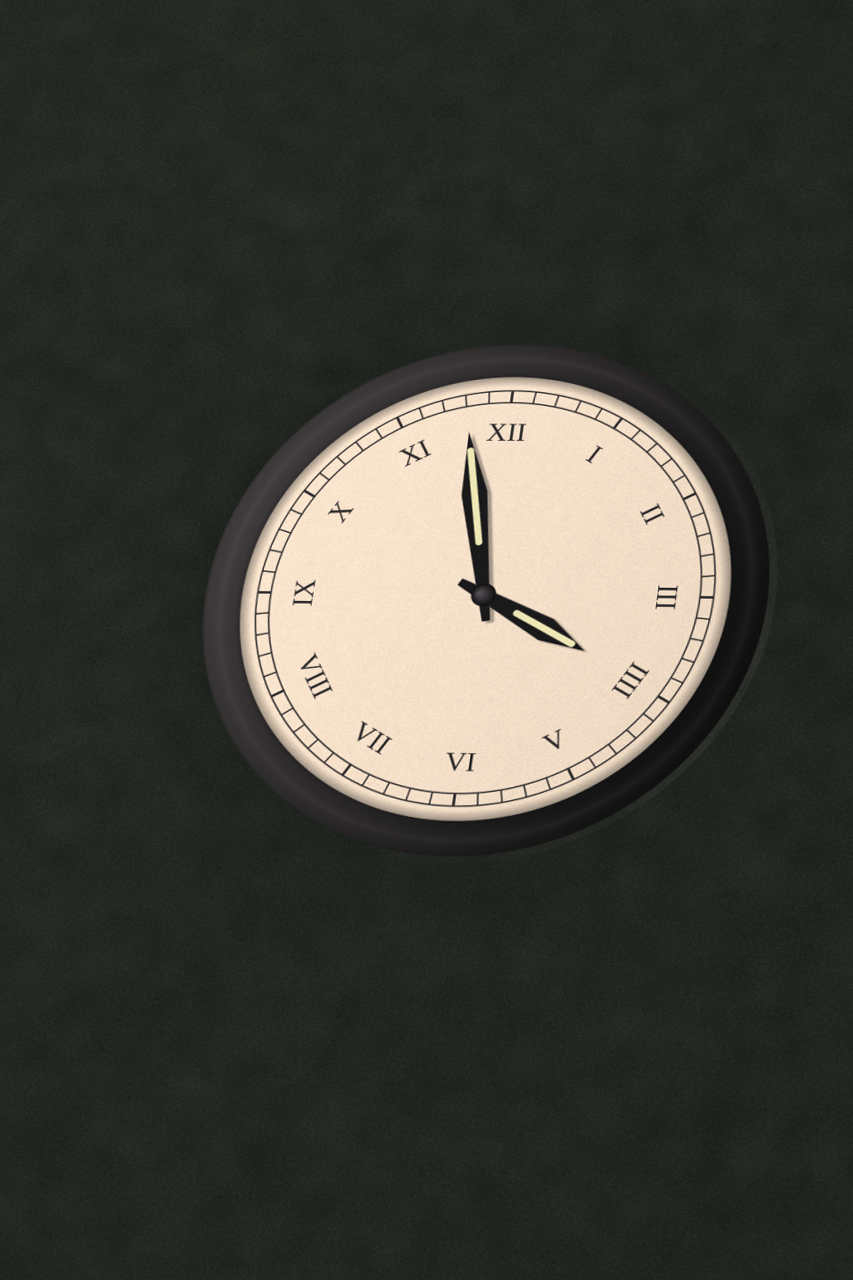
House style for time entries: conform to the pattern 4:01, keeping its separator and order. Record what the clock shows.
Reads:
3:58
